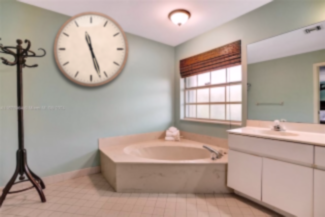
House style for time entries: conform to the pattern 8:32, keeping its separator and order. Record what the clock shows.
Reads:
11:27
